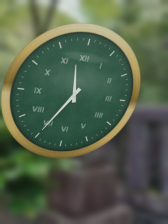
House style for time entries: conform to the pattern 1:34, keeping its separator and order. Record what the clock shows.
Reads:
11:35
